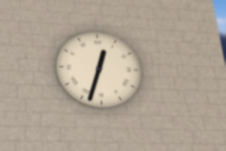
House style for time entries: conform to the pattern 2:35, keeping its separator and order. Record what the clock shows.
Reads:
12:33
